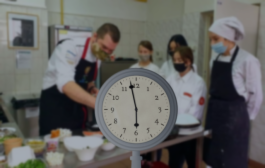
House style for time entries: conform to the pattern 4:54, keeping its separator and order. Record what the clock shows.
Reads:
5:58
